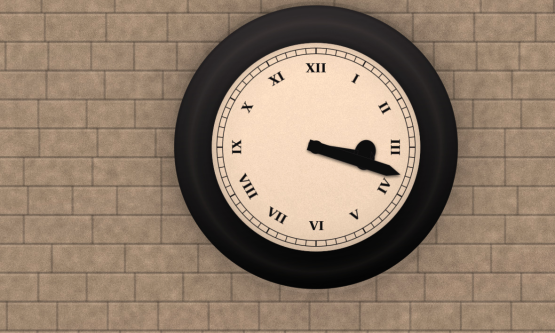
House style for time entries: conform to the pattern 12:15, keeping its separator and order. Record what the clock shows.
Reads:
3:18
